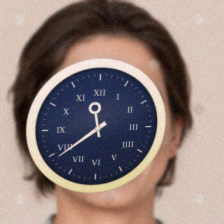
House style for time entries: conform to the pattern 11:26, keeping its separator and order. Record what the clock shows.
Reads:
11:39
